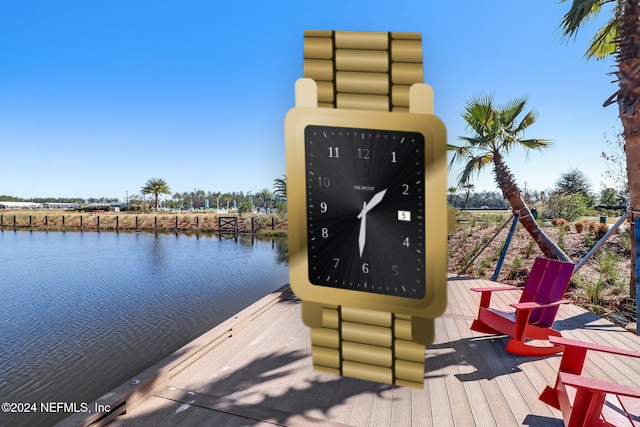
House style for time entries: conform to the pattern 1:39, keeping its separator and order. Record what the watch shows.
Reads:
1:31
